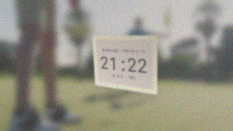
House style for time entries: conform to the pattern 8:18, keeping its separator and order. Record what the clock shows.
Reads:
21:22
